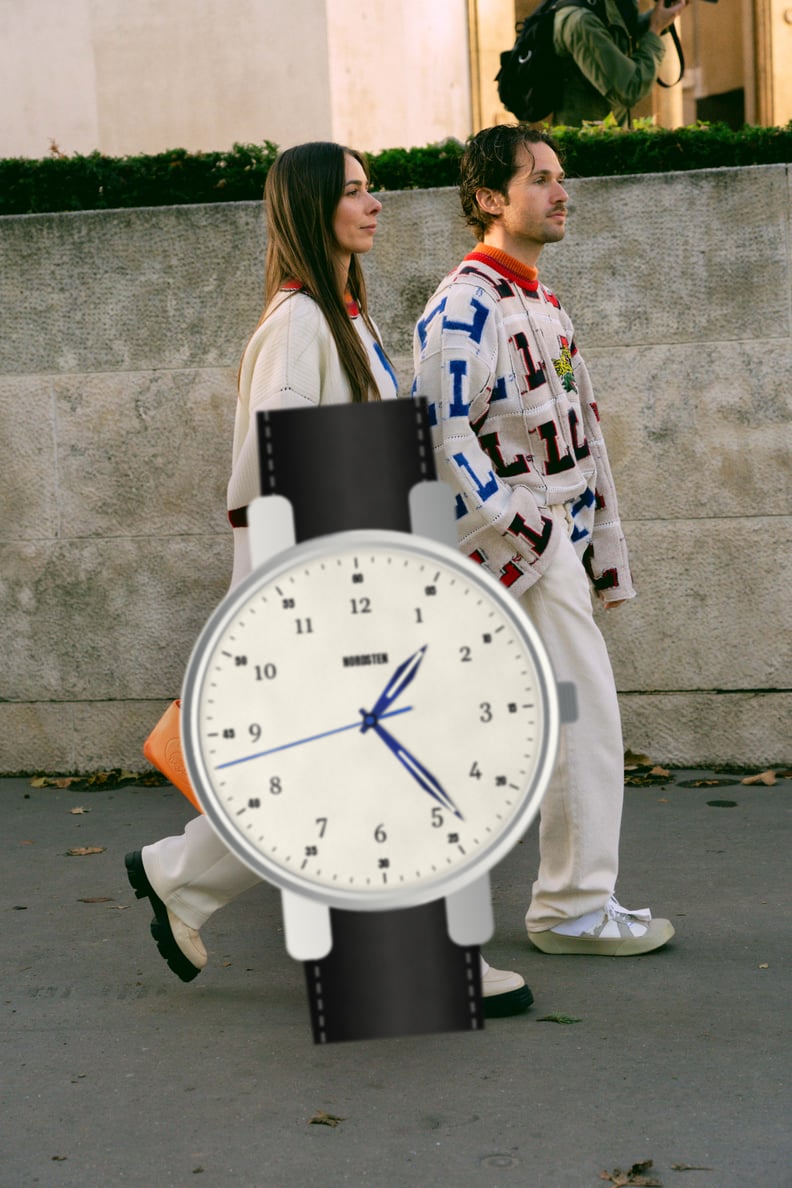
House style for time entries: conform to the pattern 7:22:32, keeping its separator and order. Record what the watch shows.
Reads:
1:23:43
